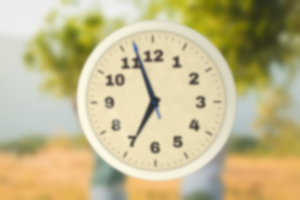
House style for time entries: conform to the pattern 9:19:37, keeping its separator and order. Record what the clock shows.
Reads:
6:56:57
